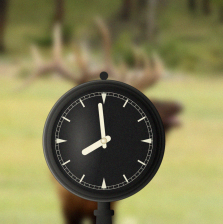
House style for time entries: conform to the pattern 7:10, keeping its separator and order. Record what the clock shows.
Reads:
7:59
